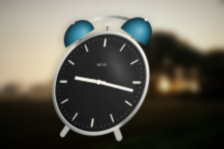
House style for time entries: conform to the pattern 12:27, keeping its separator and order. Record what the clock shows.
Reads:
9:17
